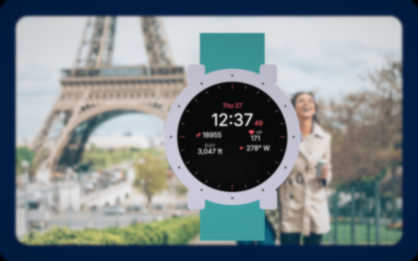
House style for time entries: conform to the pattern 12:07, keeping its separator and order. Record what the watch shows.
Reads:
12:37
